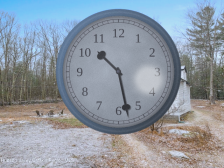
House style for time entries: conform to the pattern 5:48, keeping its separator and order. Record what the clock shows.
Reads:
10:28
